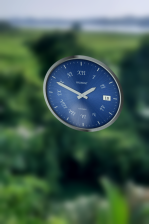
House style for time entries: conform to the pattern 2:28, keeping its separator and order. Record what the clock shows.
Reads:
1:49
